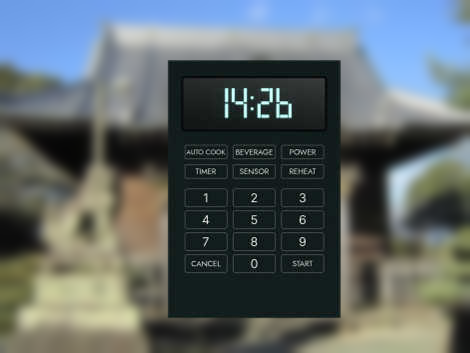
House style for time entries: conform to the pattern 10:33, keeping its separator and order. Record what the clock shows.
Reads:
14:26
